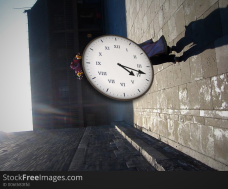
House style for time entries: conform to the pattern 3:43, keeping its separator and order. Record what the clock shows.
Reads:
4:18
